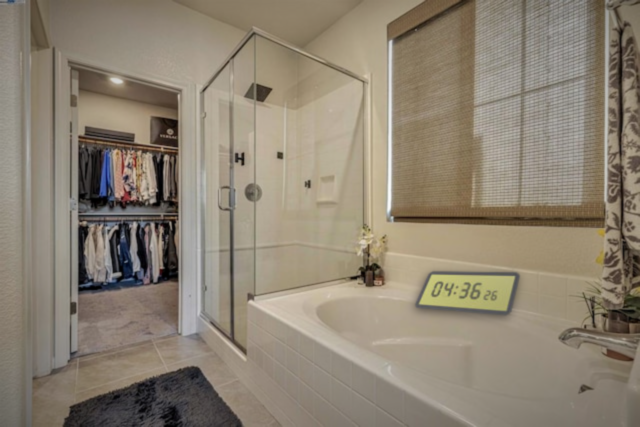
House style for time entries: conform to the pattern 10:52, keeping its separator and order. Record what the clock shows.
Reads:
4:36
